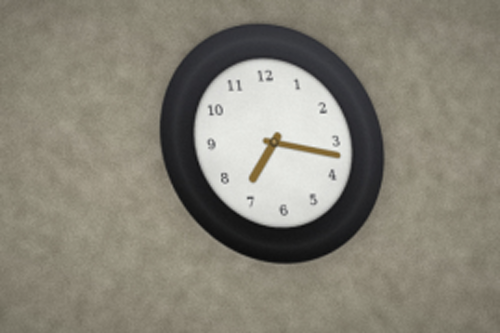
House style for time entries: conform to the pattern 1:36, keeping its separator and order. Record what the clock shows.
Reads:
7:17
